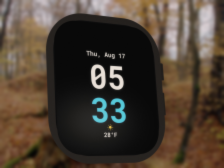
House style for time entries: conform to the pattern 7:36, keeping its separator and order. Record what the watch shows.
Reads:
5:33
